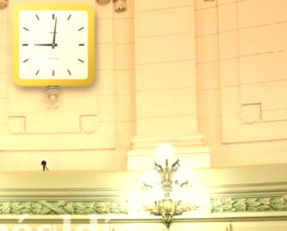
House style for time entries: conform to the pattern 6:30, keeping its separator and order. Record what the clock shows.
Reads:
9:01
